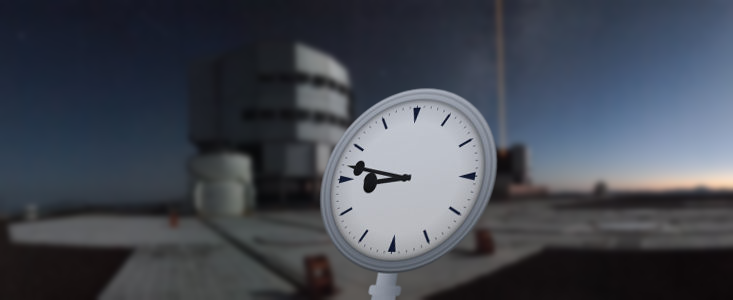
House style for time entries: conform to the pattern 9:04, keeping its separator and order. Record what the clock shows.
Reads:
8:47
